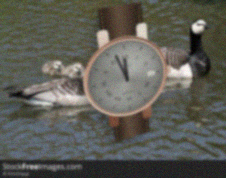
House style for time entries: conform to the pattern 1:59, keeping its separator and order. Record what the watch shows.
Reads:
11:57
